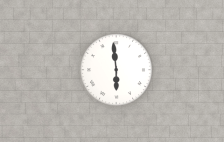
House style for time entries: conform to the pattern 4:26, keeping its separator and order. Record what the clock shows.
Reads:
5:59
